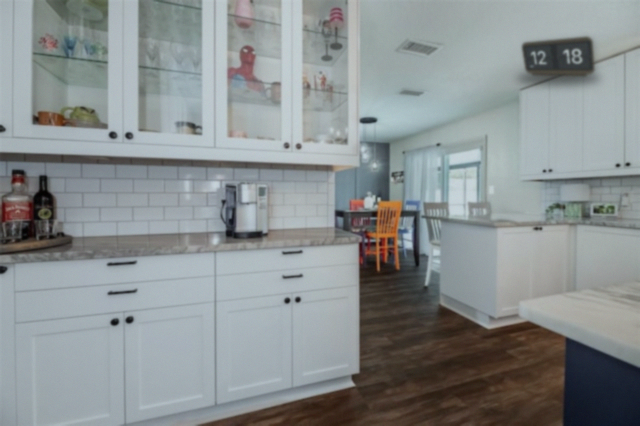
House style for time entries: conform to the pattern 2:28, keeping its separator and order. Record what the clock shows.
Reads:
12:18
